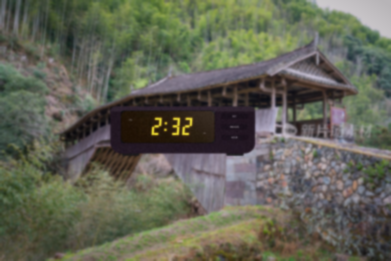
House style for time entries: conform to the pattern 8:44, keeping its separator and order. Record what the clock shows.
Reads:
2:32
